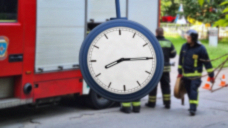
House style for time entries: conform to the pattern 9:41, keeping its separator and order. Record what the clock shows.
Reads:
8:15
